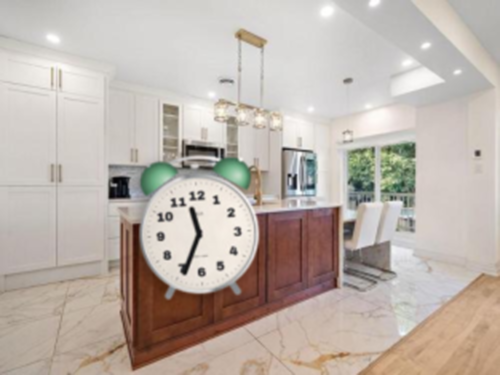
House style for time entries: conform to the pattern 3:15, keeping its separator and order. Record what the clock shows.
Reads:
11:34
